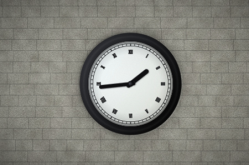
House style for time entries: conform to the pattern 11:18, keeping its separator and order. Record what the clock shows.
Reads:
1:44
